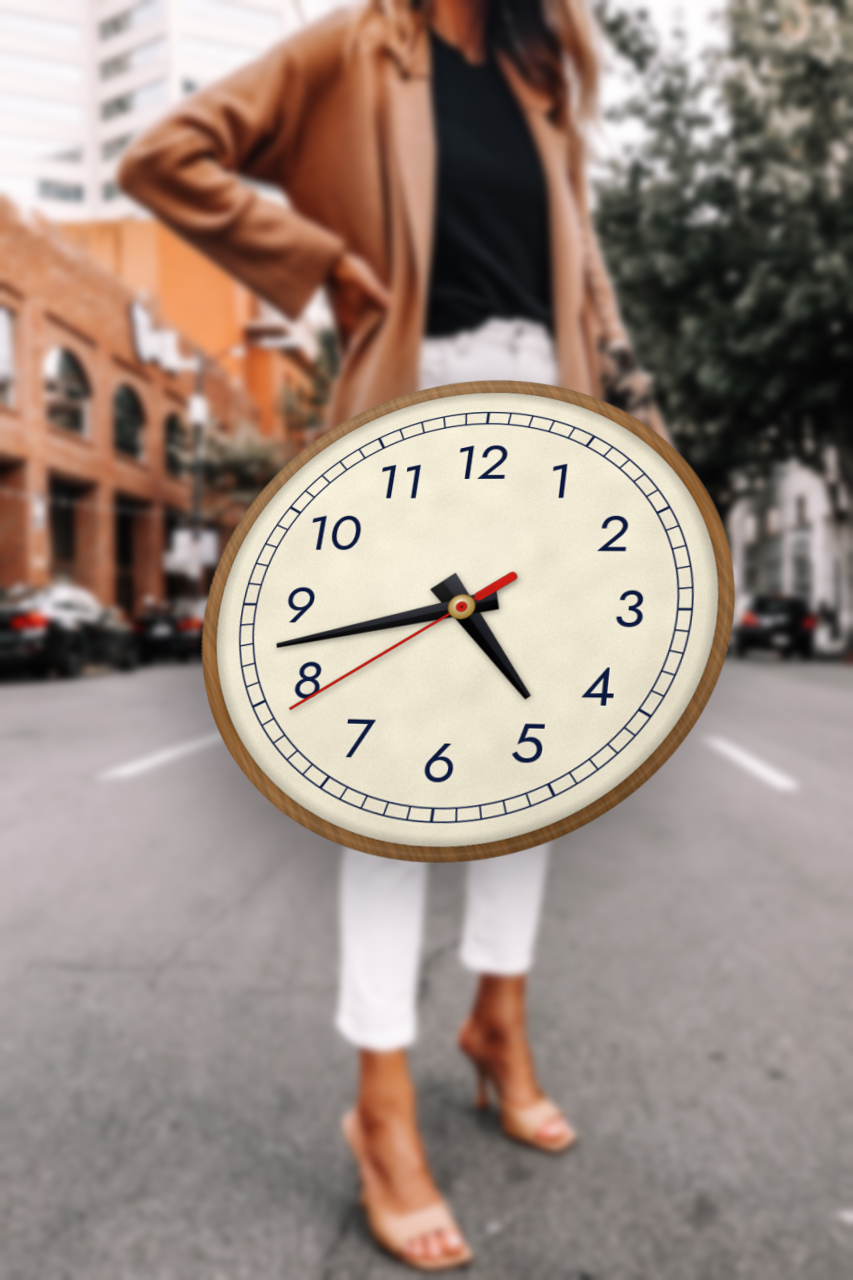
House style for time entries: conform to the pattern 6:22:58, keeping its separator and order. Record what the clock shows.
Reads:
4:42:39
